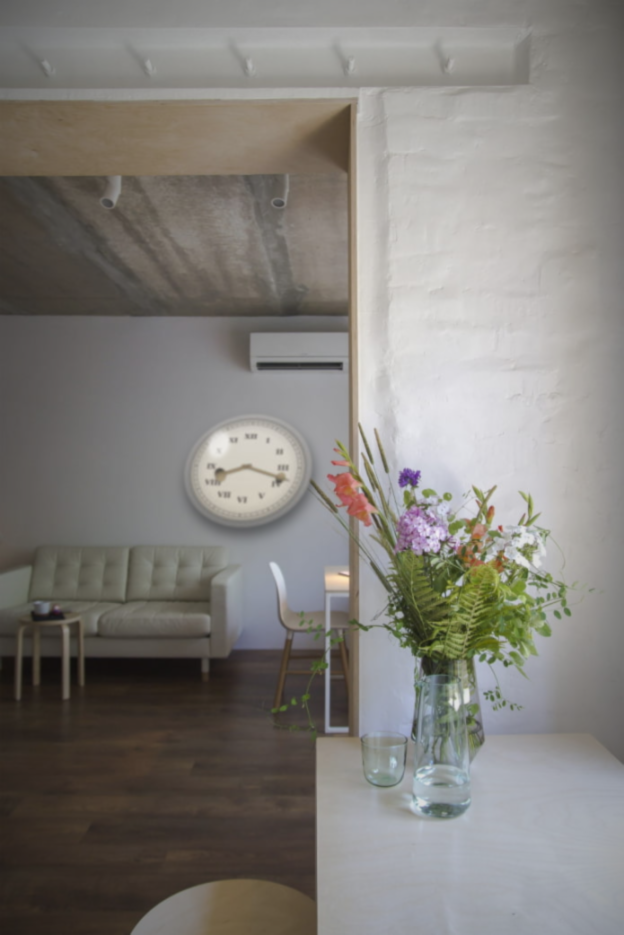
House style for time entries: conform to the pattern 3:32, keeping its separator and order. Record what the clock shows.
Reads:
8:18
